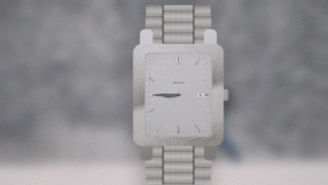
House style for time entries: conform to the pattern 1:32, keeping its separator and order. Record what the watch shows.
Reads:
8:45
